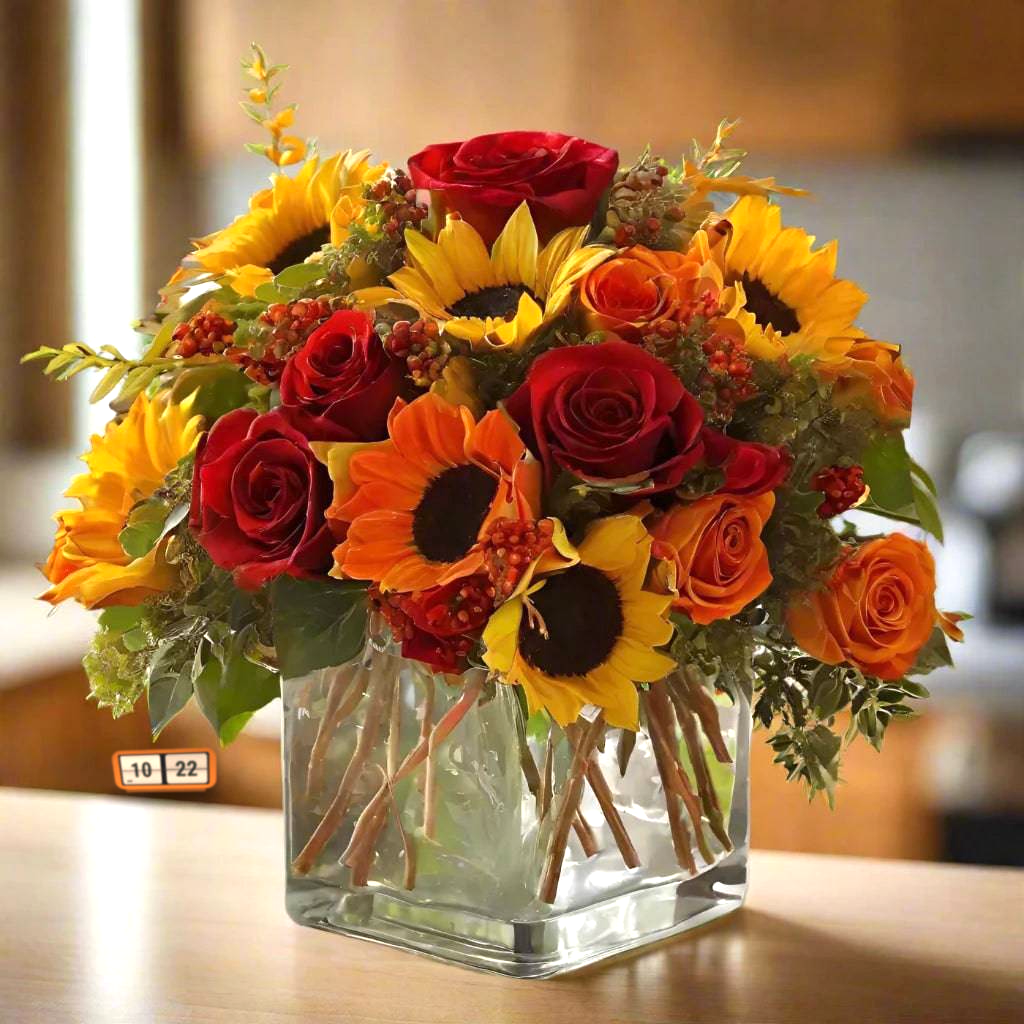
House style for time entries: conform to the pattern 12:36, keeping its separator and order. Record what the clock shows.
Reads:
10:22
